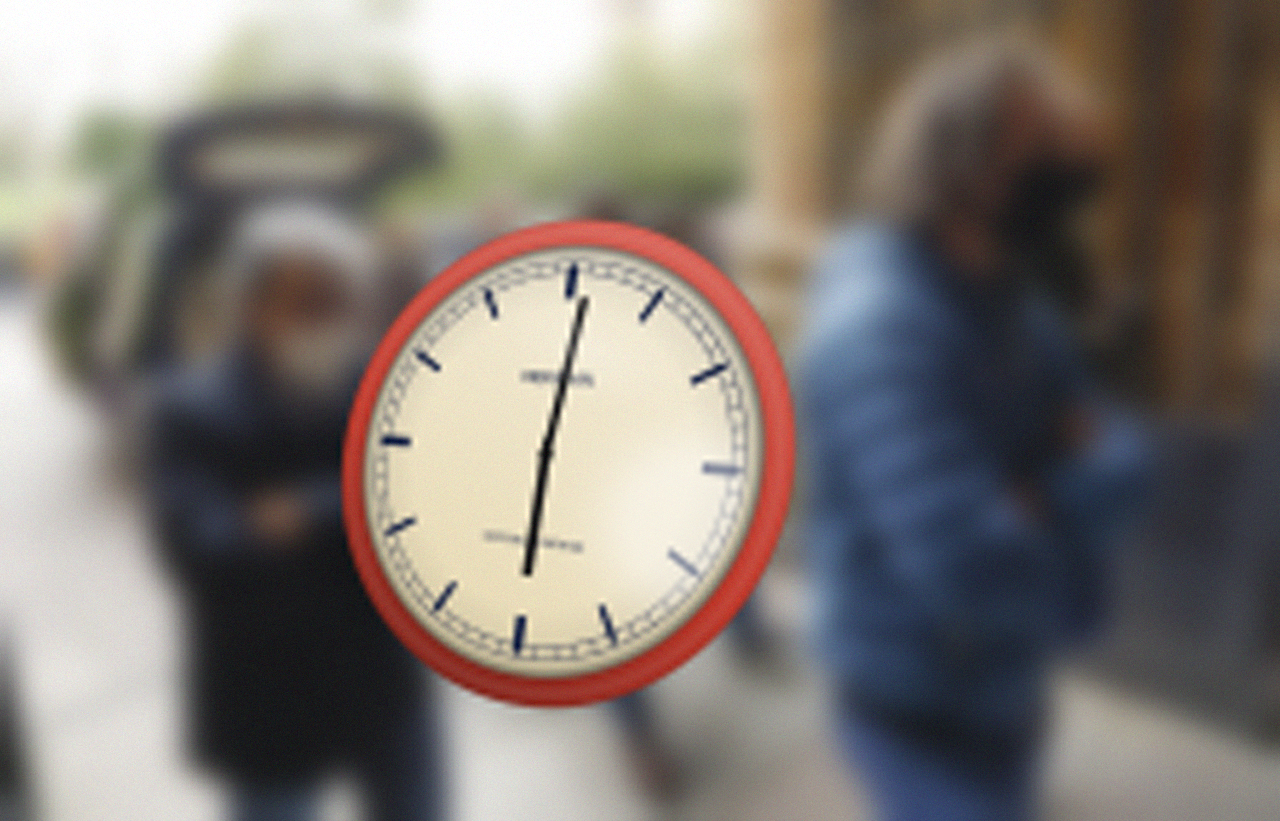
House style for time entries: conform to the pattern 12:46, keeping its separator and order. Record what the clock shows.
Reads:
6:01
